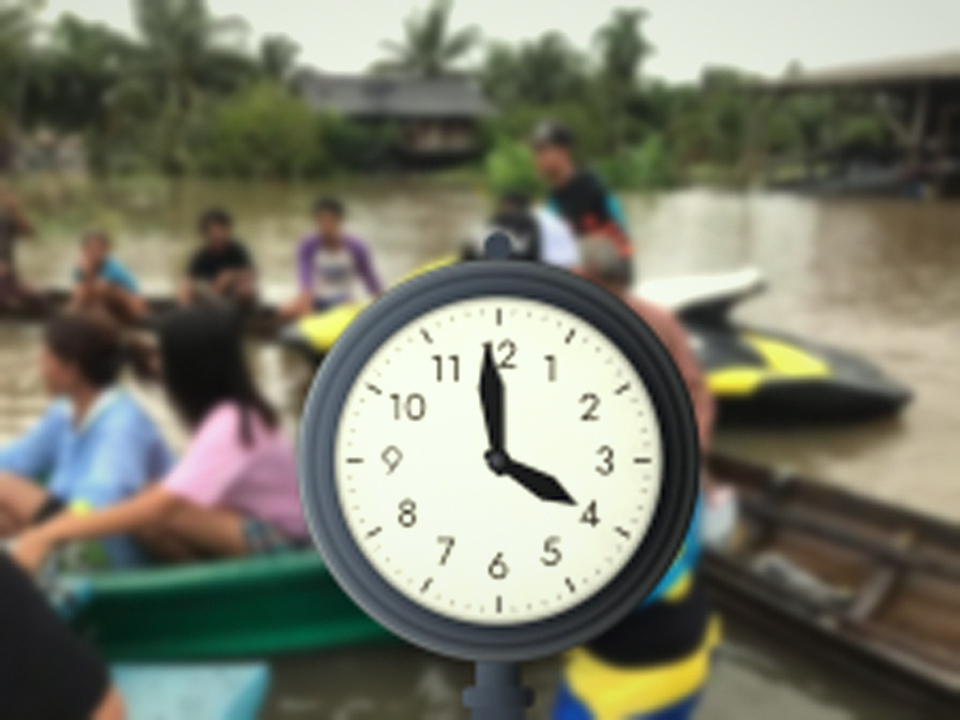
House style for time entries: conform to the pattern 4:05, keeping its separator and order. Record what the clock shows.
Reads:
3:59
